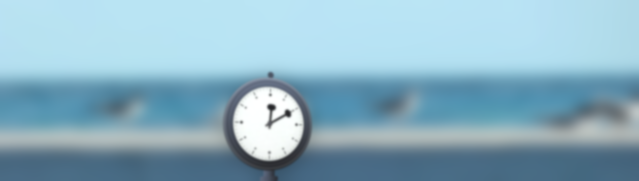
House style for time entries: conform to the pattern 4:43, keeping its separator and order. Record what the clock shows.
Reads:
12:10
